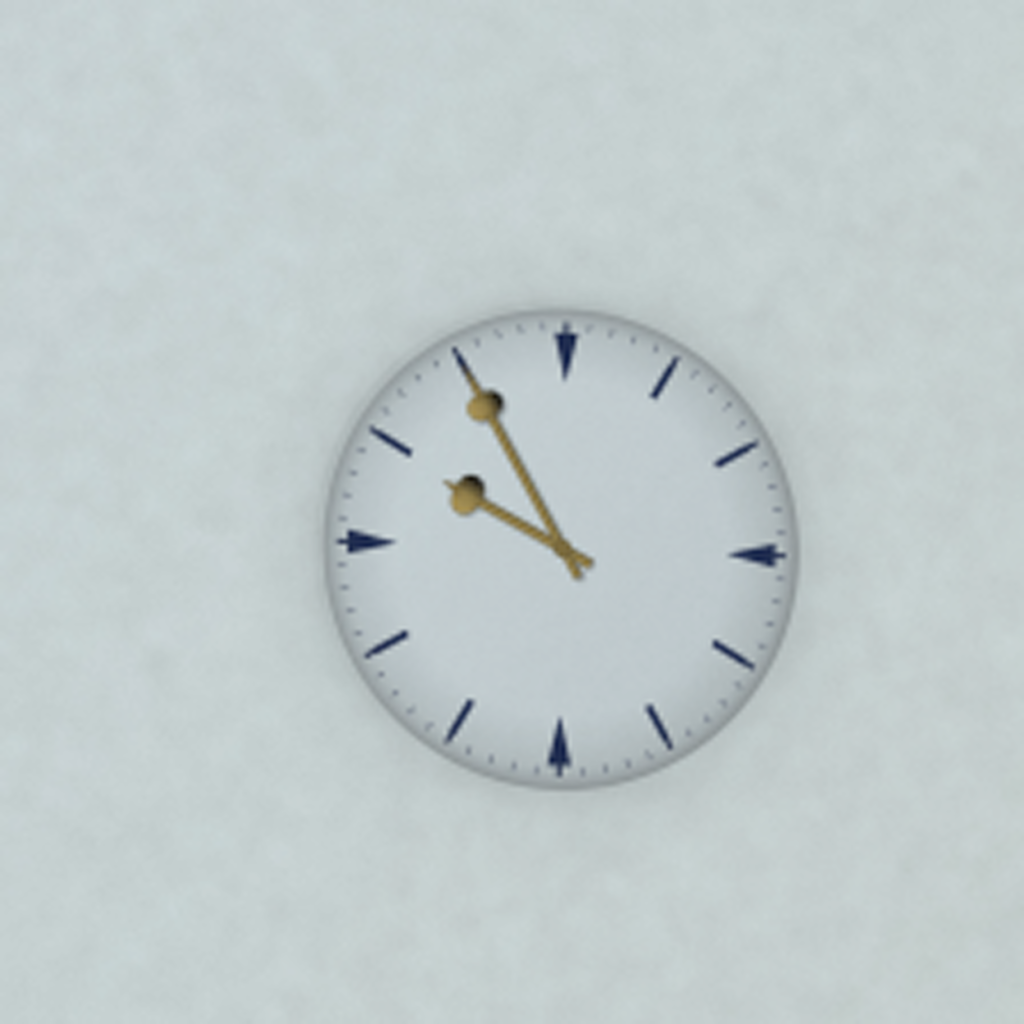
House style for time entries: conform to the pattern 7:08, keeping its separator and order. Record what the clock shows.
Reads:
9:55
